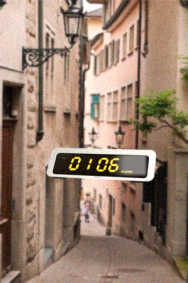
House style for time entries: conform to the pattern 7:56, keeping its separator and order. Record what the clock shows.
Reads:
1:06
